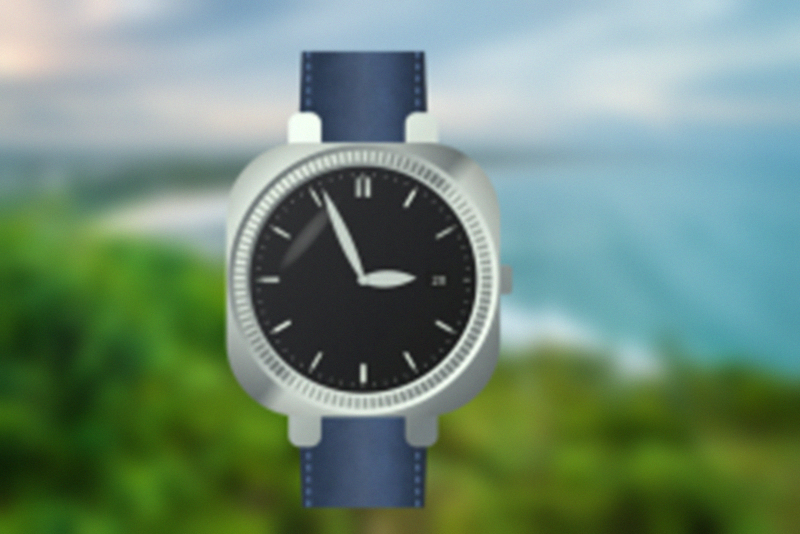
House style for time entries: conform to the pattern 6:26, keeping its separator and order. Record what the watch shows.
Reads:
2:56
